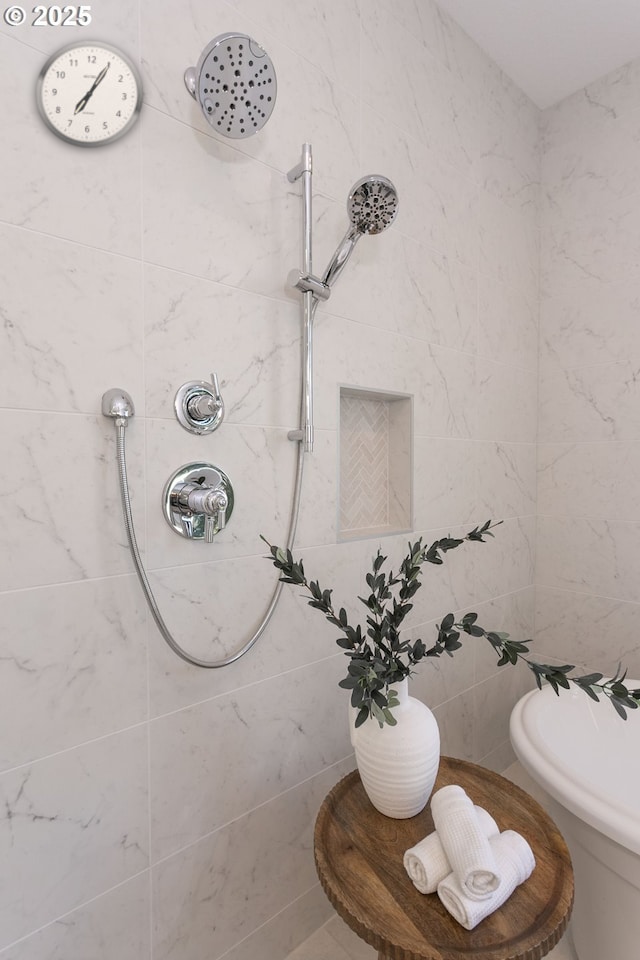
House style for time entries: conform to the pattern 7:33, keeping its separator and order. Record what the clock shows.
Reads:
7:05
